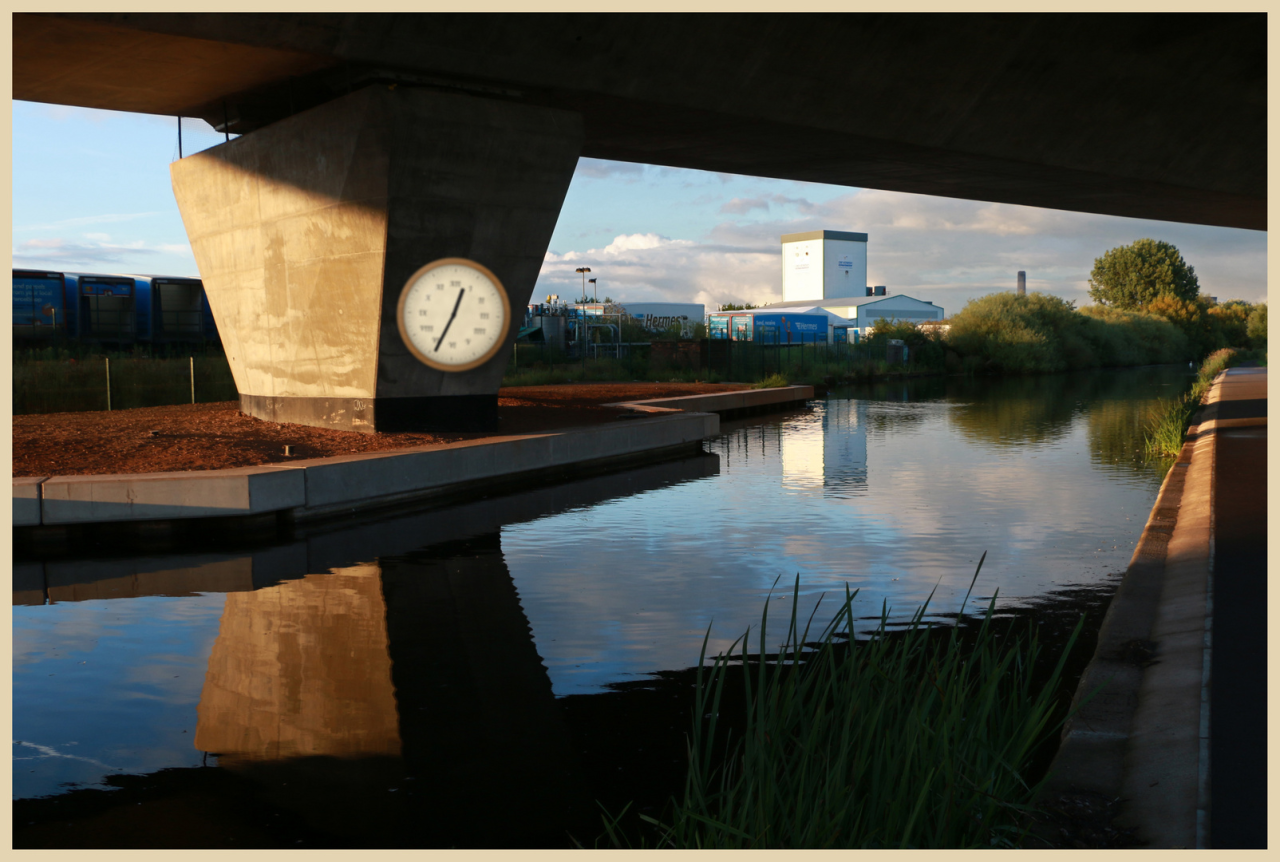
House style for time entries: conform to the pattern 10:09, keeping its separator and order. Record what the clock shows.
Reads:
12:34
